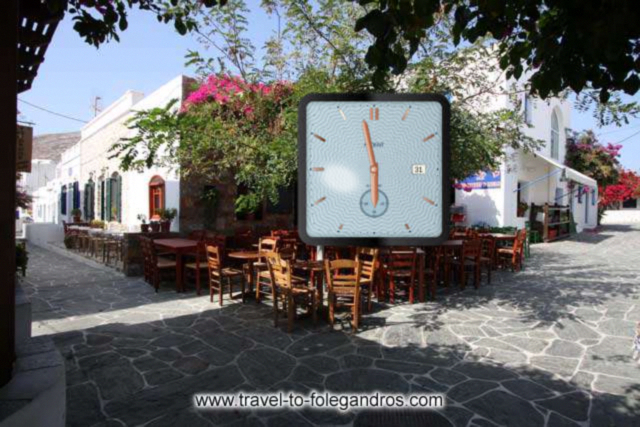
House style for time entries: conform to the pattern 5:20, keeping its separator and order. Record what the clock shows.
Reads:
5:58
